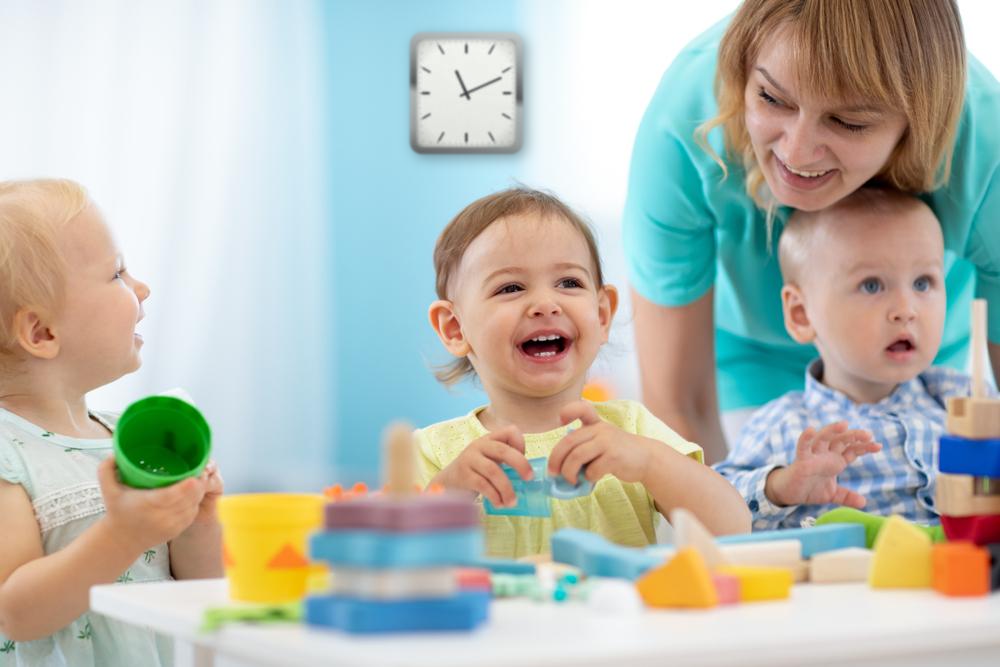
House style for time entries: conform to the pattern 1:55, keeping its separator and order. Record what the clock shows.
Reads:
11:11
